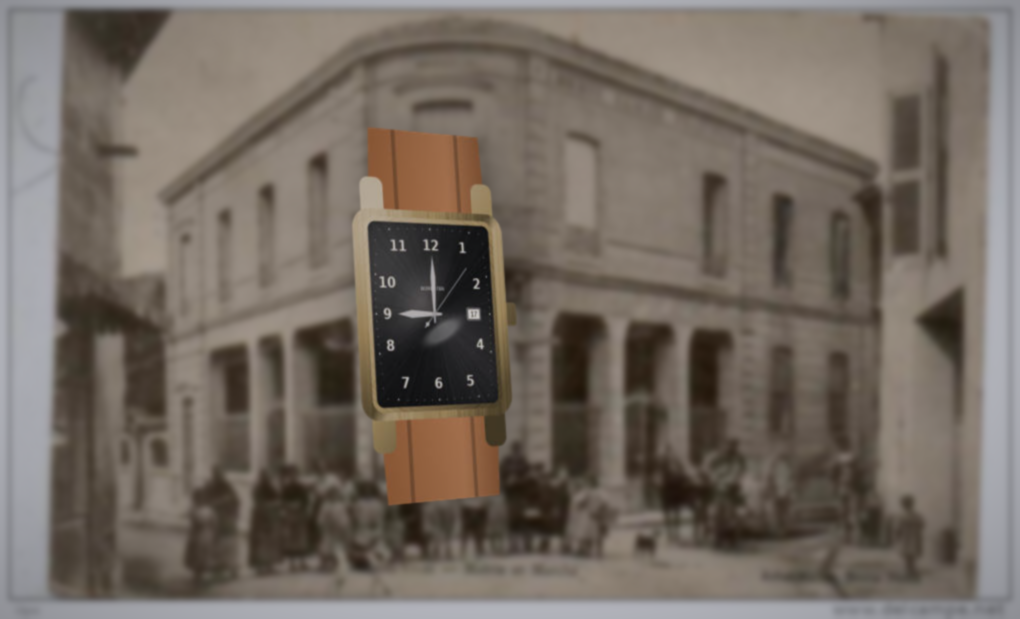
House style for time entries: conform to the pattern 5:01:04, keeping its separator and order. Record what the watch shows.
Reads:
9:00:07
